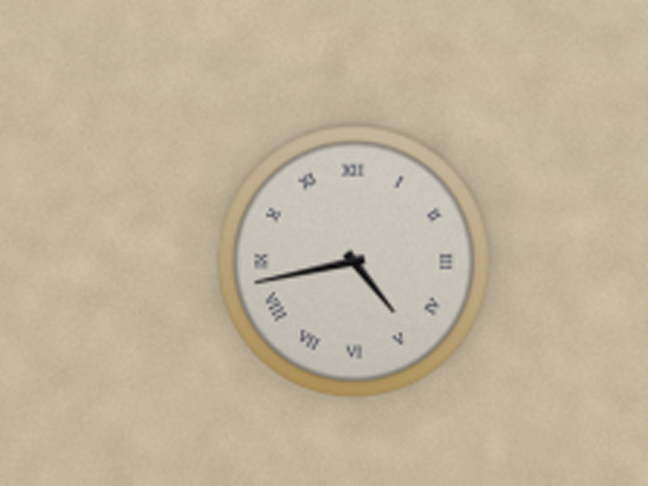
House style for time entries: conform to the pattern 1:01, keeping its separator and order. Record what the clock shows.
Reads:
4:43
